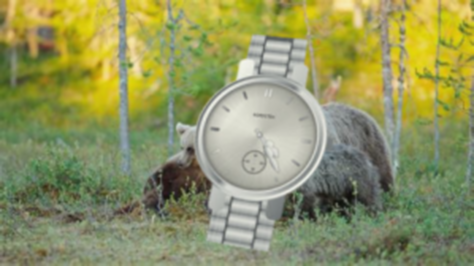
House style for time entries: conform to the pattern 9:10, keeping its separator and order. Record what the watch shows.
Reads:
4:24
